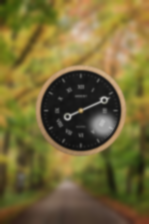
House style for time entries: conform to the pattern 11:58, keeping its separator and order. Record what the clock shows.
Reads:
8:11
